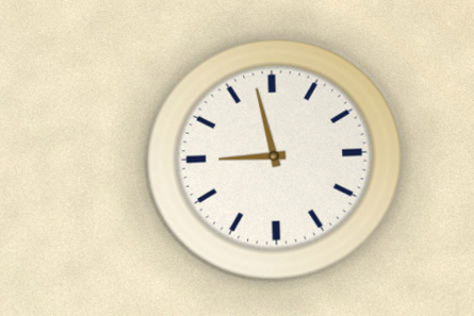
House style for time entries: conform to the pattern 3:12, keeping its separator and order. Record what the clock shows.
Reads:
8:58
